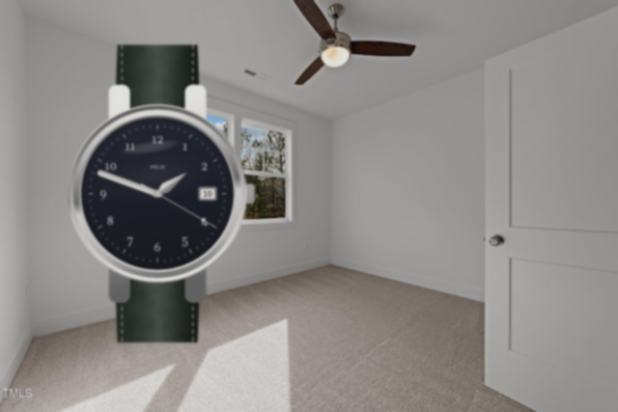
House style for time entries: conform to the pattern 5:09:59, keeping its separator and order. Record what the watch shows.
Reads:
1:48:20
